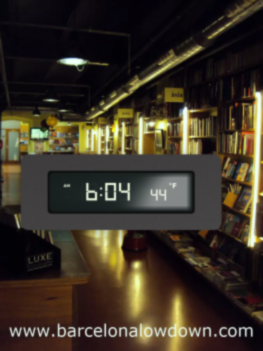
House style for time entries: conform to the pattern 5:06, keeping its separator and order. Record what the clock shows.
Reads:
6:04
